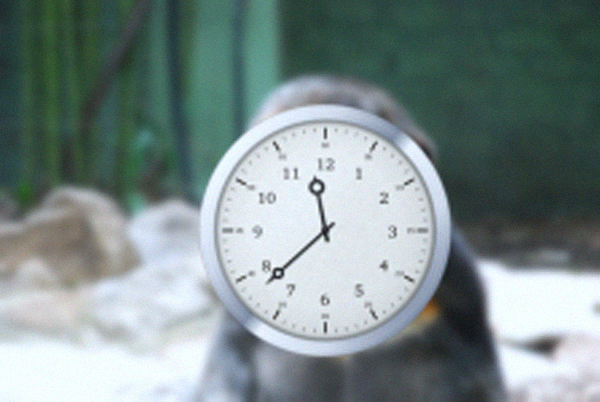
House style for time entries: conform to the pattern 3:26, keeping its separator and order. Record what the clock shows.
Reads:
11:38
